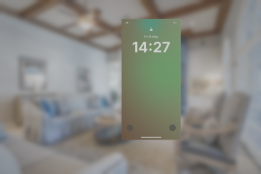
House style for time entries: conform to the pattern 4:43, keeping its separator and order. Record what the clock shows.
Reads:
14:27
